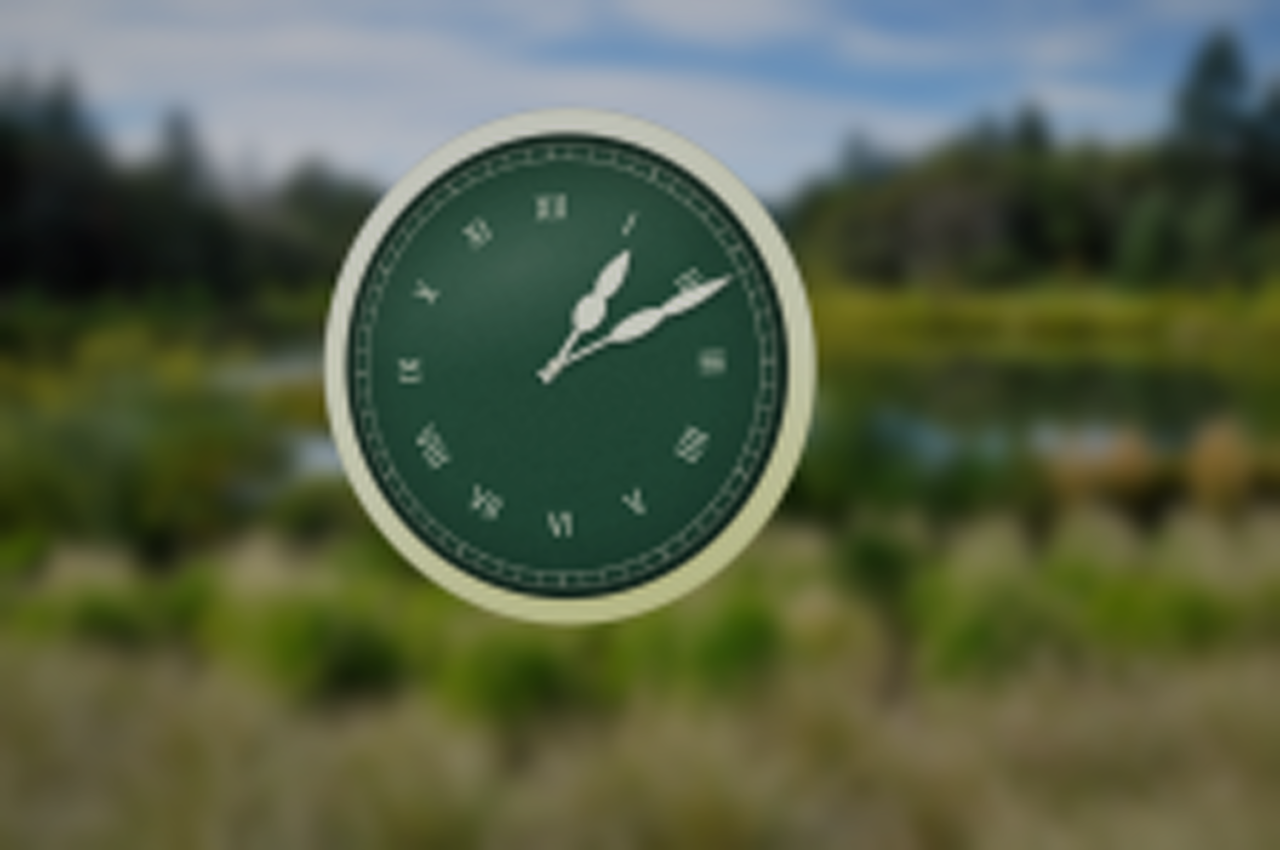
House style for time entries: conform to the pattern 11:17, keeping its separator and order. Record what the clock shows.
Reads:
1:11
